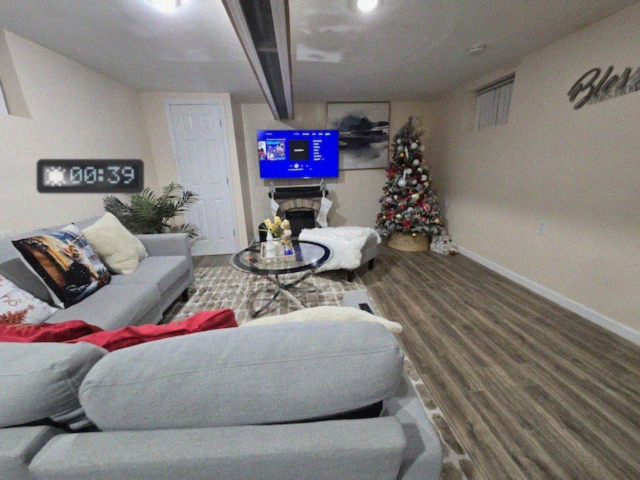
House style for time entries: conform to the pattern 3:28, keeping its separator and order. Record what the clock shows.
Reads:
0:39
